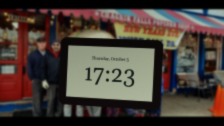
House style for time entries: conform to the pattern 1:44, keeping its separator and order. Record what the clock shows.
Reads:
17:23
